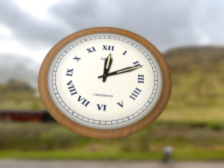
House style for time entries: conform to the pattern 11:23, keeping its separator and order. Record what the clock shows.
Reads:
12:11
